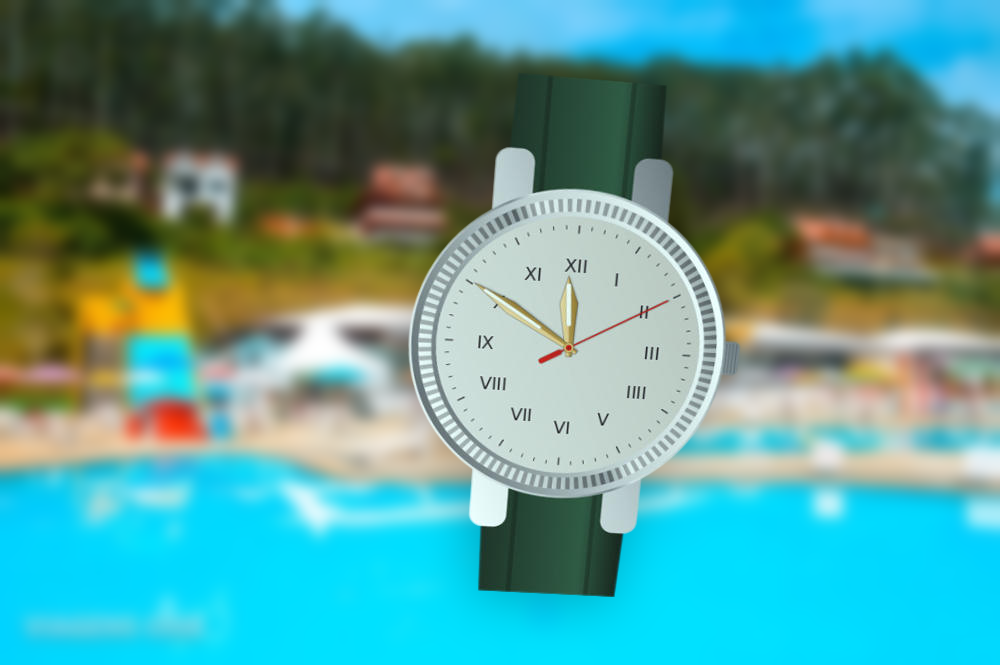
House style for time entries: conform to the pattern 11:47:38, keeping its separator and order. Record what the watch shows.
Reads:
11:50:10
